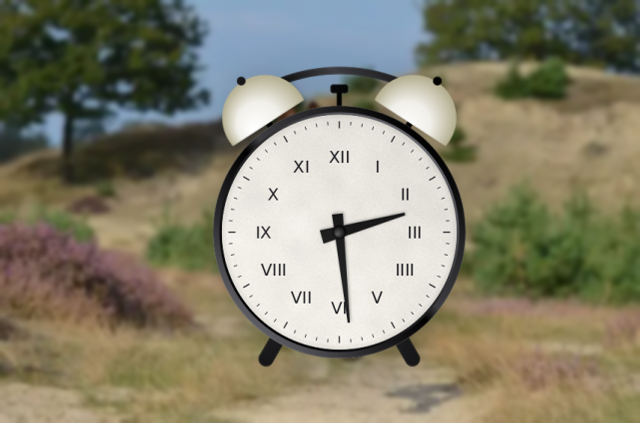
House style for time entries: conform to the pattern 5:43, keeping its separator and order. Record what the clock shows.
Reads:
2:29
